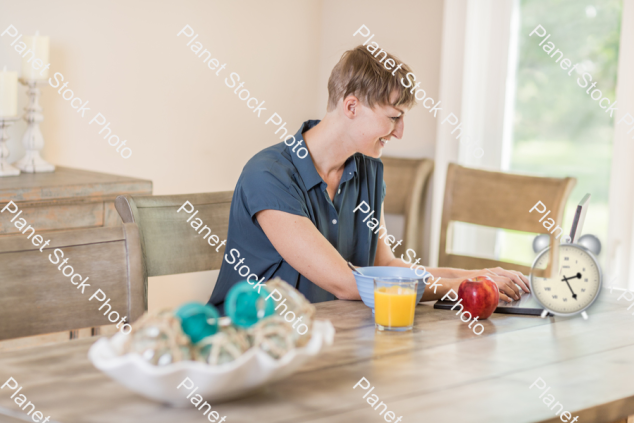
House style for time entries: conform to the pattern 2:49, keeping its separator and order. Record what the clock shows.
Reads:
2:25
